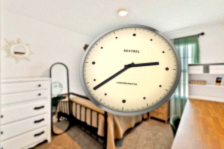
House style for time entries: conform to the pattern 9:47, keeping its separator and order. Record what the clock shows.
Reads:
2:38
